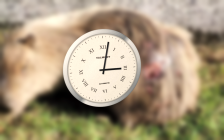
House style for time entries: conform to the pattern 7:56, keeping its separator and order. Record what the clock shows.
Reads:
3:02
